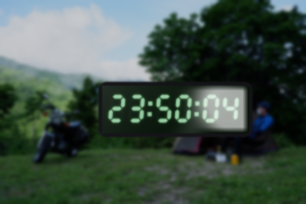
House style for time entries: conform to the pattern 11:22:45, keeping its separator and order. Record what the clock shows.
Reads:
23:50:04
